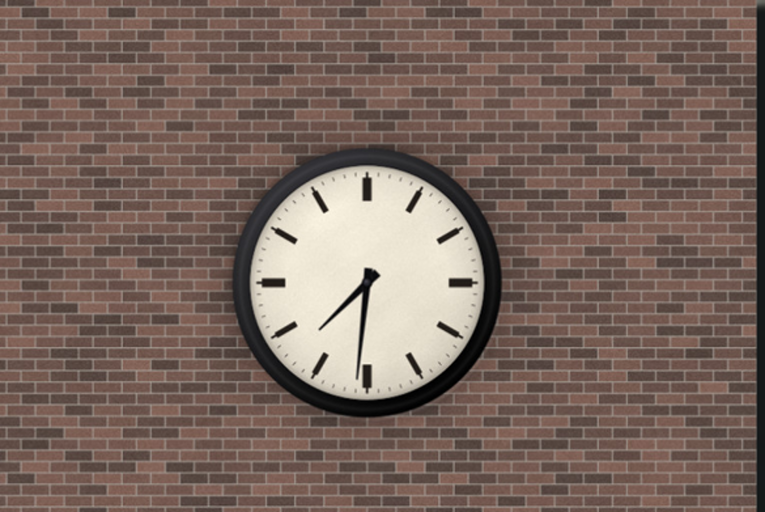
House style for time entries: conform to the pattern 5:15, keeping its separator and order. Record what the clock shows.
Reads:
7:31
